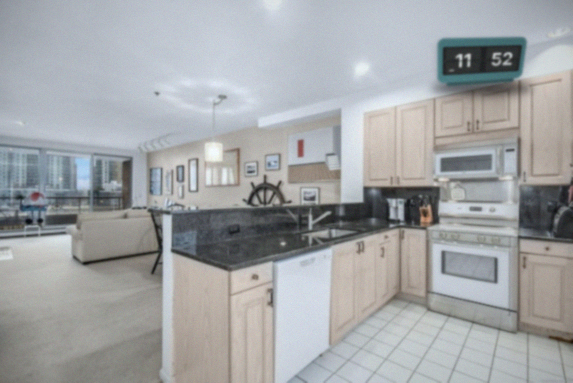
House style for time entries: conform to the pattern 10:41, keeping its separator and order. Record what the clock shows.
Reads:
11:52
